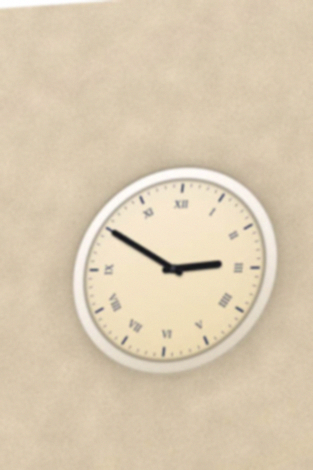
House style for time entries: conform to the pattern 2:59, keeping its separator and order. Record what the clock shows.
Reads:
2:50
